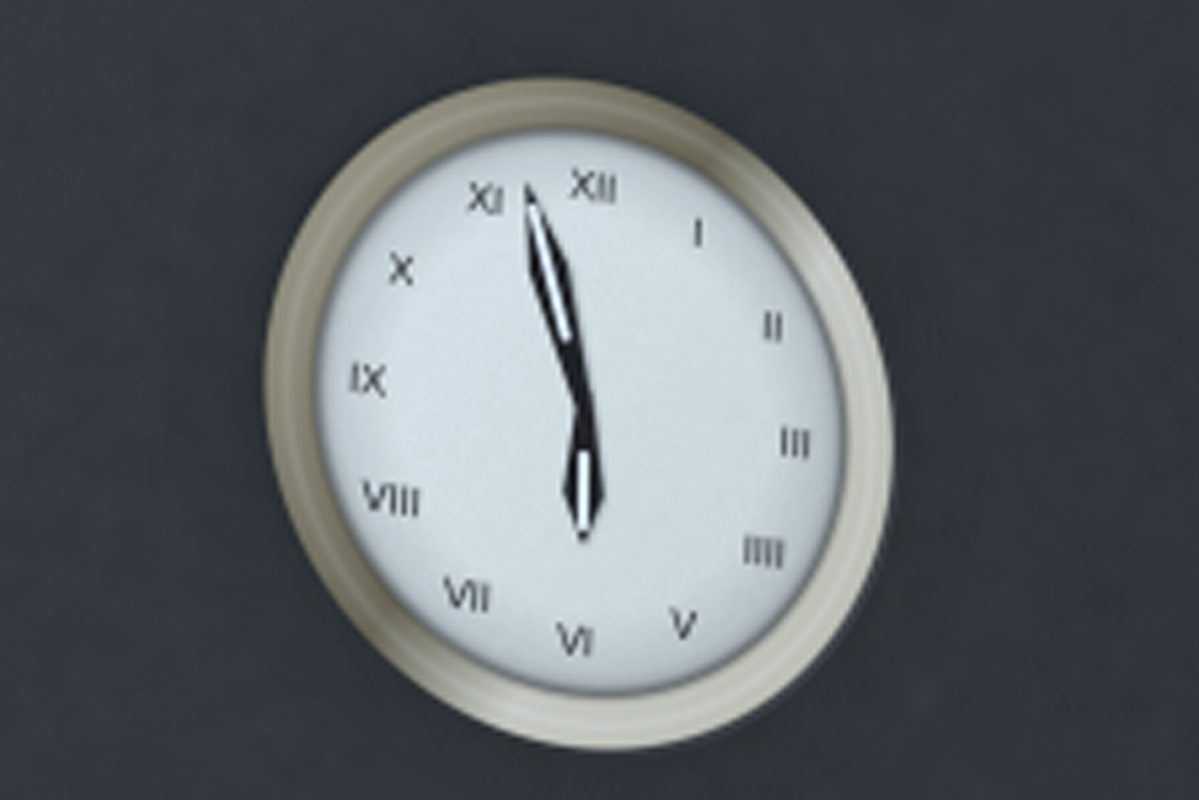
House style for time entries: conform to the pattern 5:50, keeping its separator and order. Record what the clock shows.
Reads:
5:57
